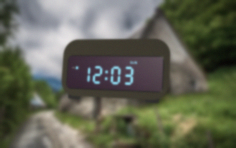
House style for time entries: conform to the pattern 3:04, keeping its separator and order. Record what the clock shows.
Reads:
12:03
